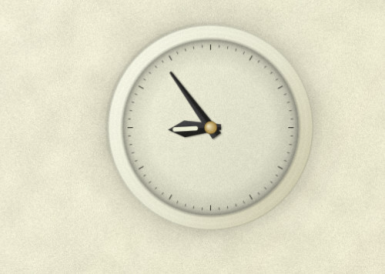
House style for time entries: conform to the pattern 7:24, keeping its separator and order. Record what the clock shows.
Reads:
8:54
